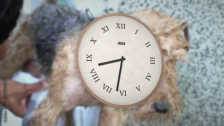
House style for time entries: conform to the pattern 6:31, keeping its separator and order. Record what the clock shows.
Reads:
8:32
